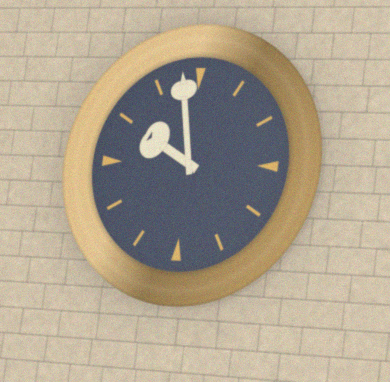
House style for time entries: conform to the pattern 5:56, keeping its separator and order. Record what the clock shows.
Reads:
9:58
